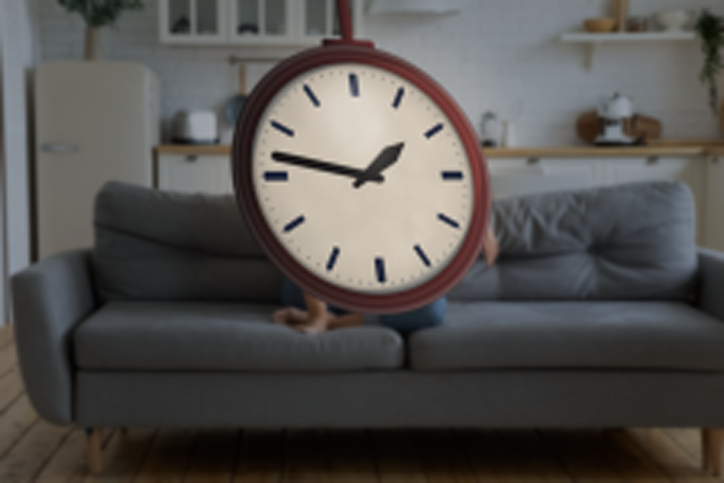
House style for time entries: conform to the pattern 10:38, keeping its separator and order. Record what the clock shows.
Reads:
1:47
